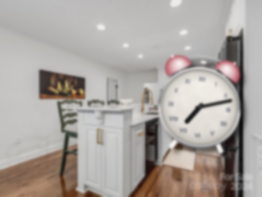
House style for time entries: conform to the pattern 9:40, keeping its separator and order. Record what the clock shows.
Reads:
7:12
